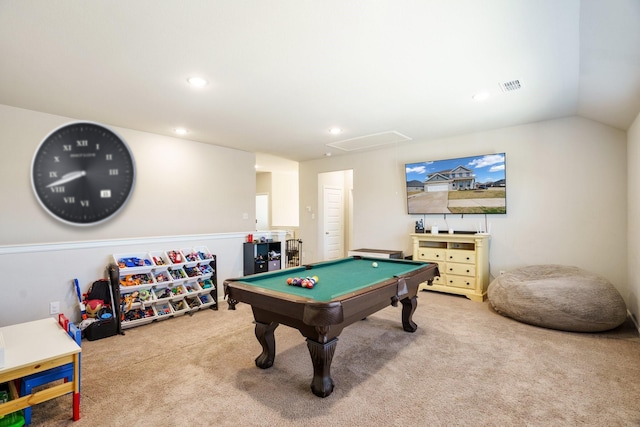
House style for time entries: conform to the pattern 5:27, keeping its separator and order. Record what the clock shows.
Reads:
8:42
